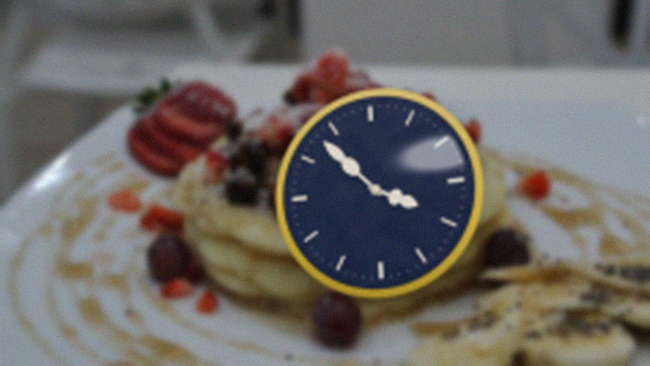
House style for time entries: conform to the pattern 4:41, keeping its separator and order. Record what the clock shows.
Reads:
3:53
